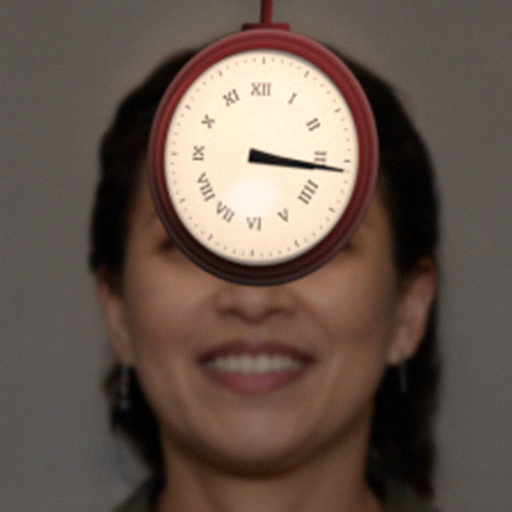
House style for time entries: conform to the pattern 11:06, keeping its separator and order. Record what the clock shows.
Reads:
3:16
